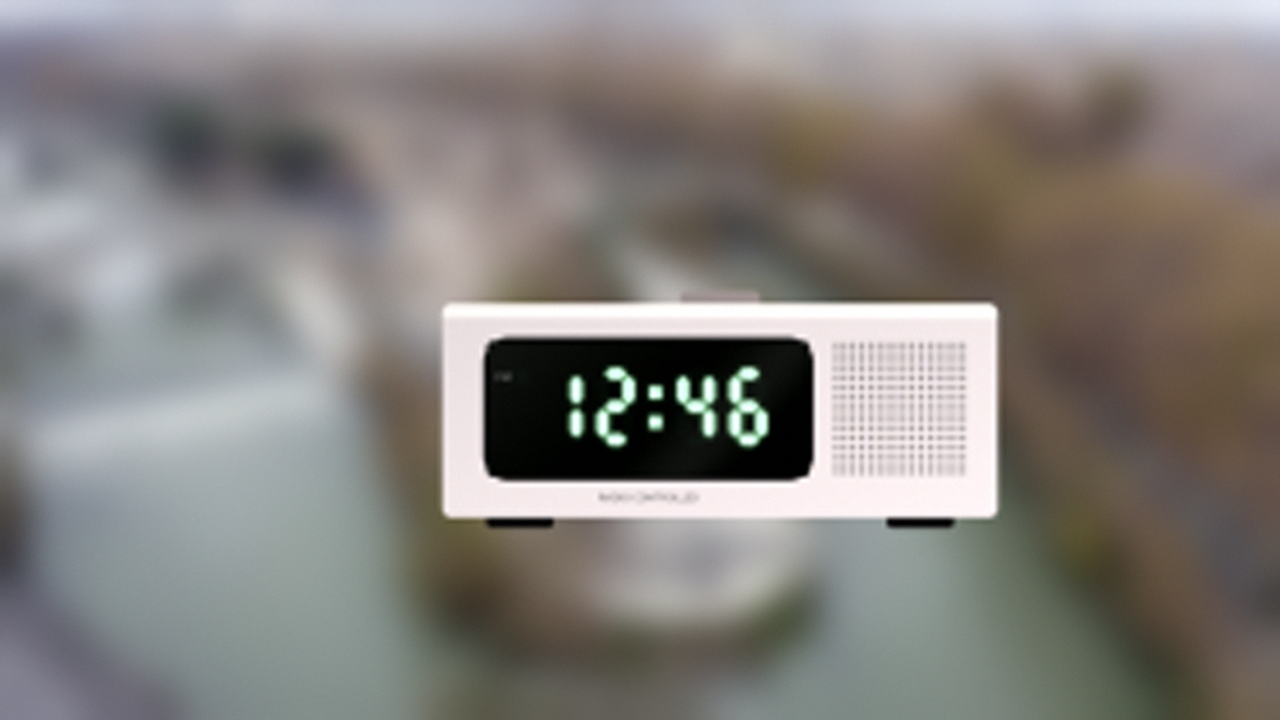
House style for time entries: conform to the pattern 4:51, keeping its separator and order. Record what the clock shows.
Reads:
12:46
